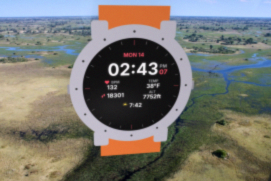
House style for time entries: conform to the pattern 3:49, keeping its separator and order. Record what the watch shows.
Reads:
2:43
